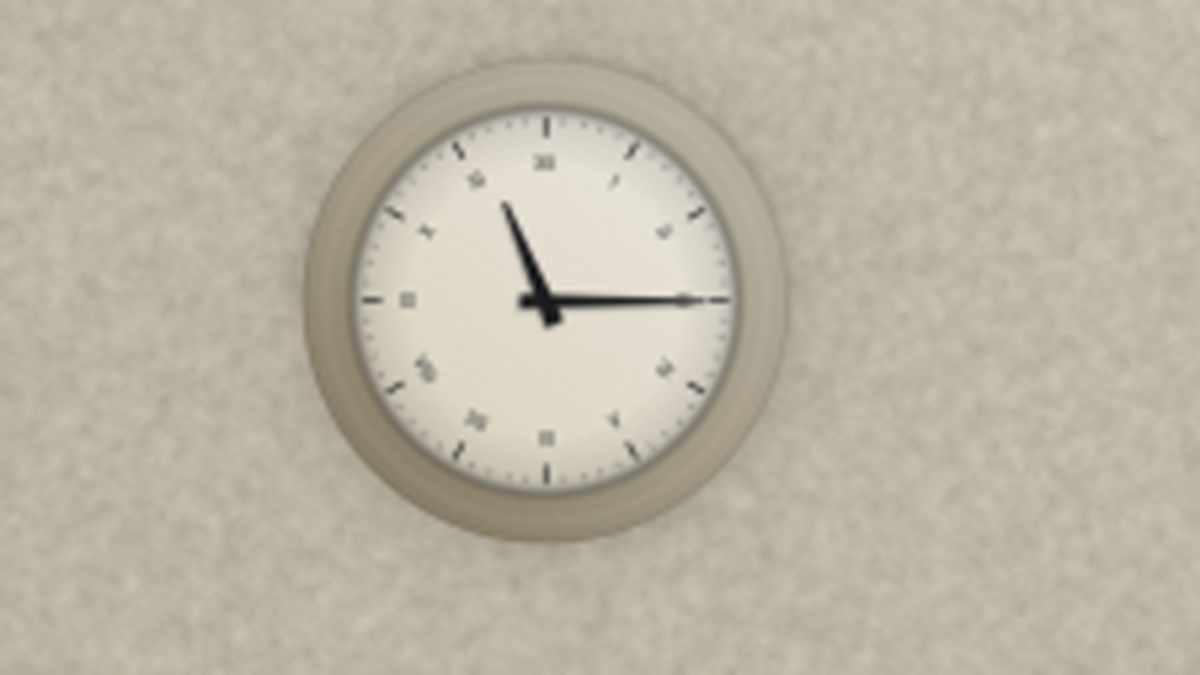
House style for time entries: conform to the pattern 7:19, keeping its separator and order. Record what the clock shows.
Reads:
11:15
